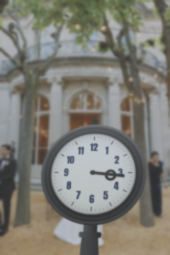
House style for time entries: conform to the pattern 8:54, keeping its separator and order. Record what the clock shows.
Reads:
3:16
